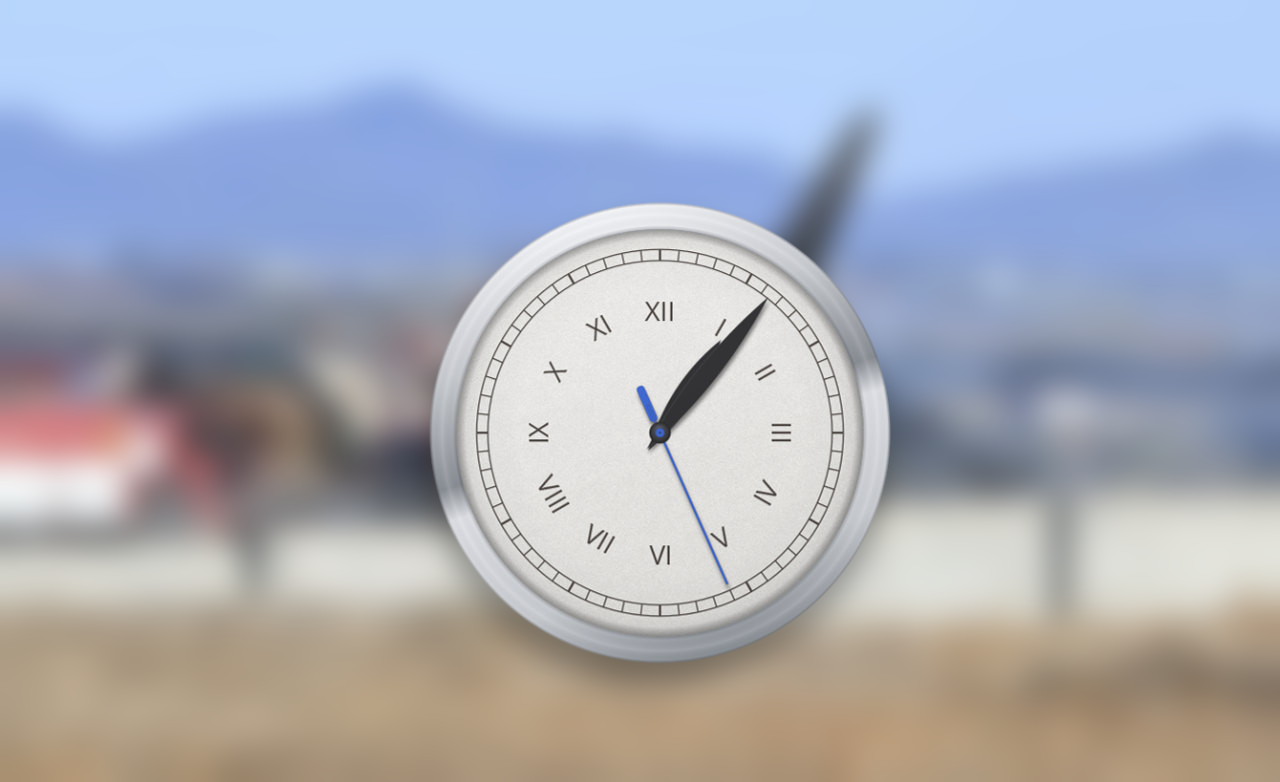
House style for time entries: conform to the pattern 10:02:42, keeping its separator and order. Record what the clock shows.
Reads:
1:06:26
